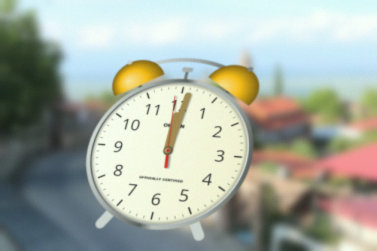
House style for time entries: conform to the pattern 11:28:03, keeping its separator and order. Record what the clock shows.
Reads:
12:00:59
